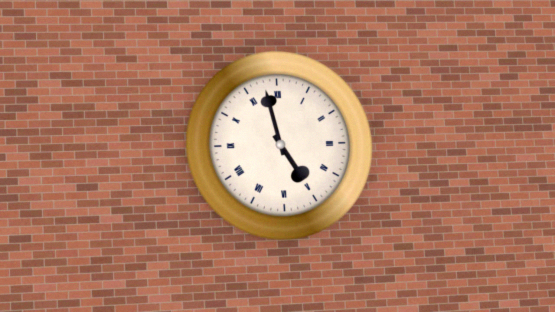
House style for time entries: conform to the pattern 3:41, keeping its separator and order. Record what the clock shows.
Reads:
4:58
